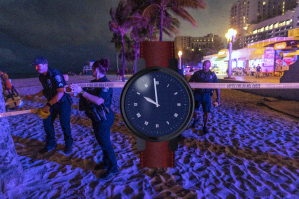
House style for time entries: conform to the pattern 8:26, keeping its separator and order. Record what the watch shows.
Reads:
9:59
